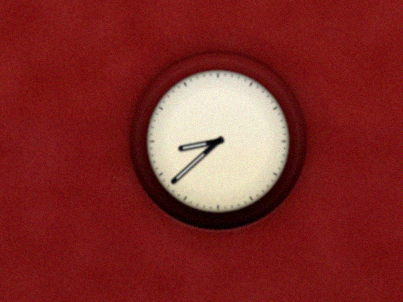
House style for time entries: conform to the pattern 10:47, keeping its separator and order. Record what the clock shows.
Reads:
8:38
